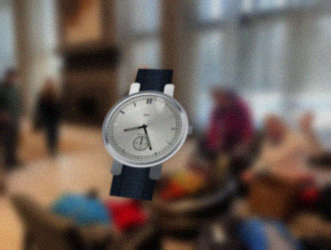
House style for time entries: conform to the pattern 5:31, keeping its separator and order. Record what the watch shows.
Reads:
8:26
